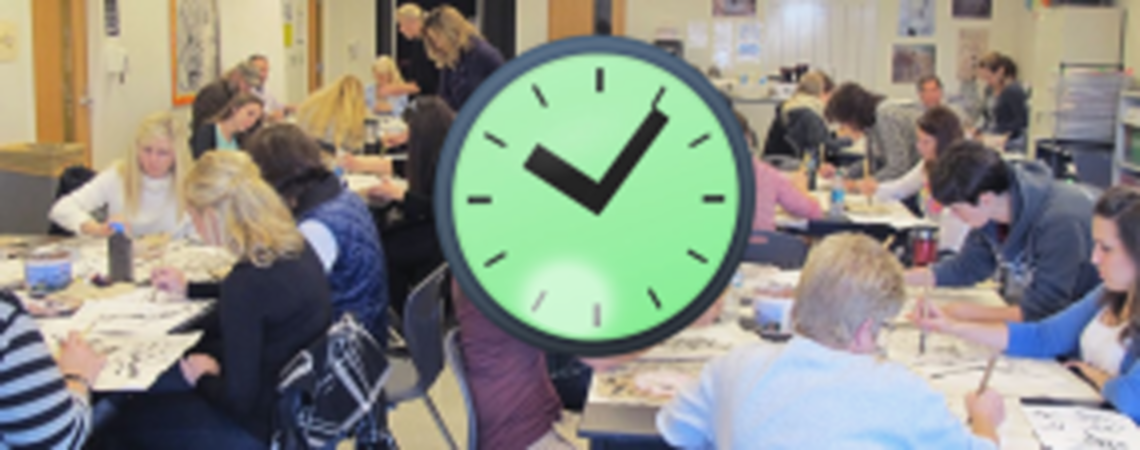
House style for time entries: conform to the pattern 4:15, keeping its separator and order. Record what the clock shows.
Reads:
10:06
